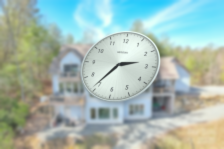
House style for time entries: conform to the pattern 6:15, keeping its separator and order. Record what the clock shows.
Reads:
2:36
